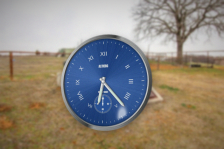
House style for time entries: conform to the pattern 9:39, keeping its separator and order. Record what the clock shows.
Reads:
6:23
